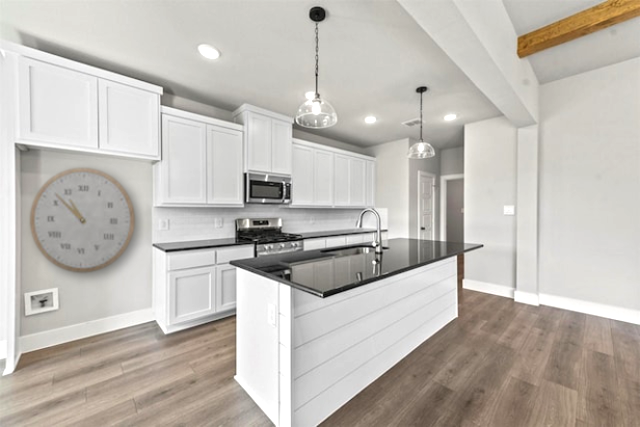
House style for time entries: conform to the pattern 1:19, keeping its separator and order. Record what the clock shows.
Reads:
10:52
